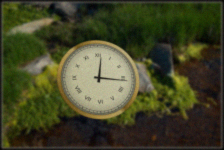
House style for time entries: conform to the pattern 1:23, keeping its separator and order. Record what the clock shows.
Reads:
12:16
